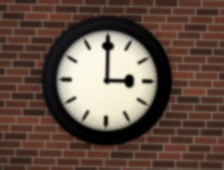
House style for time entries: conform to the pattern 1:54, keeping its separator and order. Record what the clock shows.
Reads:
3:00
